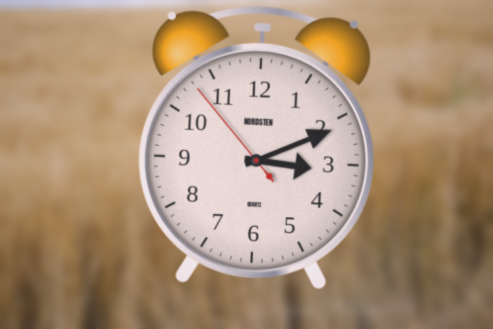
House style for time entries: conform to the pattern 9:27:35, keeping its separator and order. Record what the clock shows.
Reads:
3:10:53
